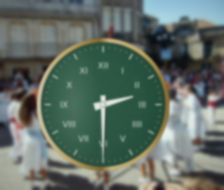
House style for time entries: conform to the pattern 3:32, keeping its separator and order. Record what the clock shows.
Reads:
2:30
